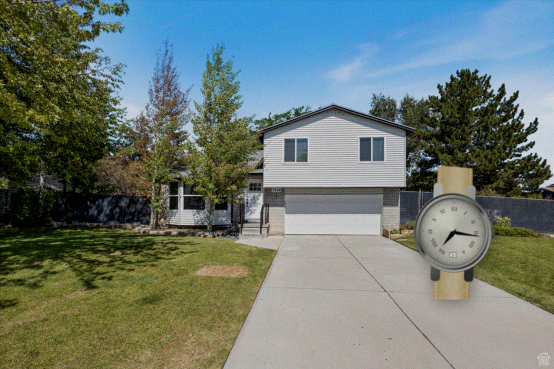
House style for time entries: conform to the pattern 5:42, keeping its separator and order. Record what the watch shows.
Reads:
7:16
